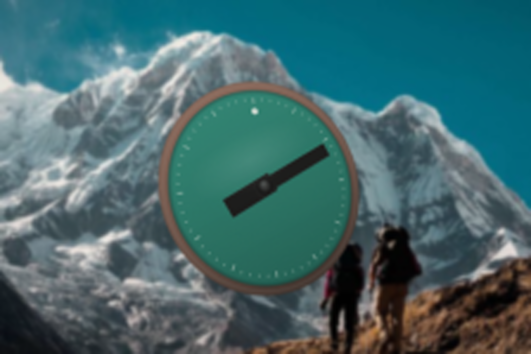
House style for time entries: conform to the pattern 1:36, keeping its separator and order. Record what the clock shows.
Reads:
8:11
